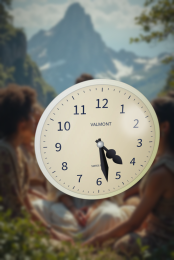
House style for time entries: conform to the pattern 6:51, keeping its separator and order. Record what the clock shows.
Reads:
4:28
